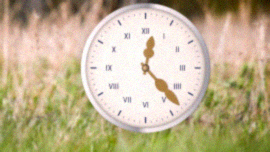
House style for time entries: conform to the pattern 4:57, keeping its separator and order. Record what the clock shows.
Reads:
12:23
